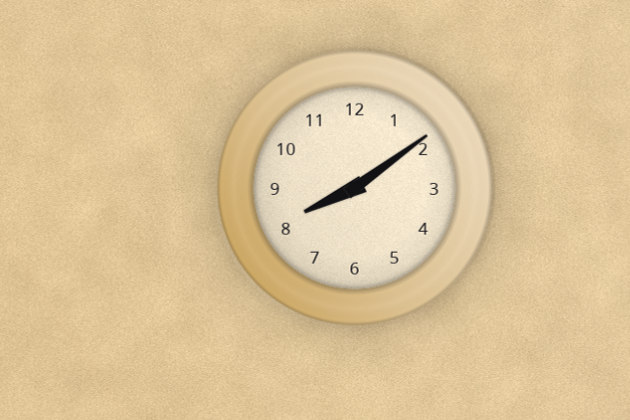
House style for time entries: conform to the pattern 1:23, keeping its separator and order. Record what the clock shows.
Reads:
8:09
